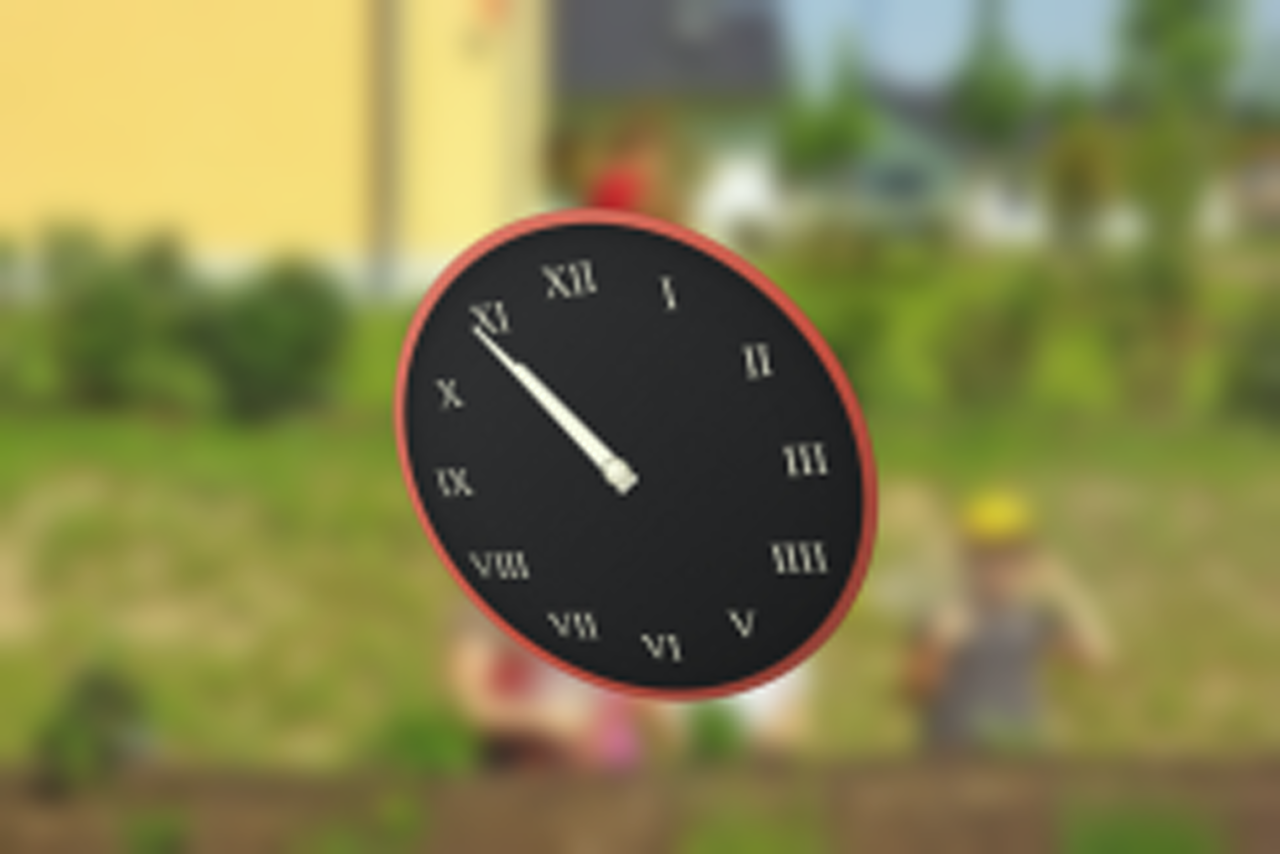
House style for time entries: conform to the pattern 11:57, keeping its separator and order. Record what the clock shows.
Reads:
10:54
